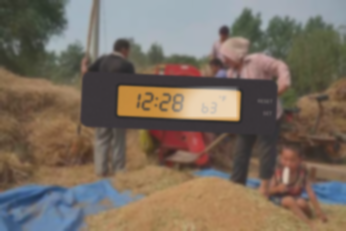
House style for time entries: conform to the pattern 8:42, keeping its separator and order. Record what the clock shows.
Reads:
12:28
